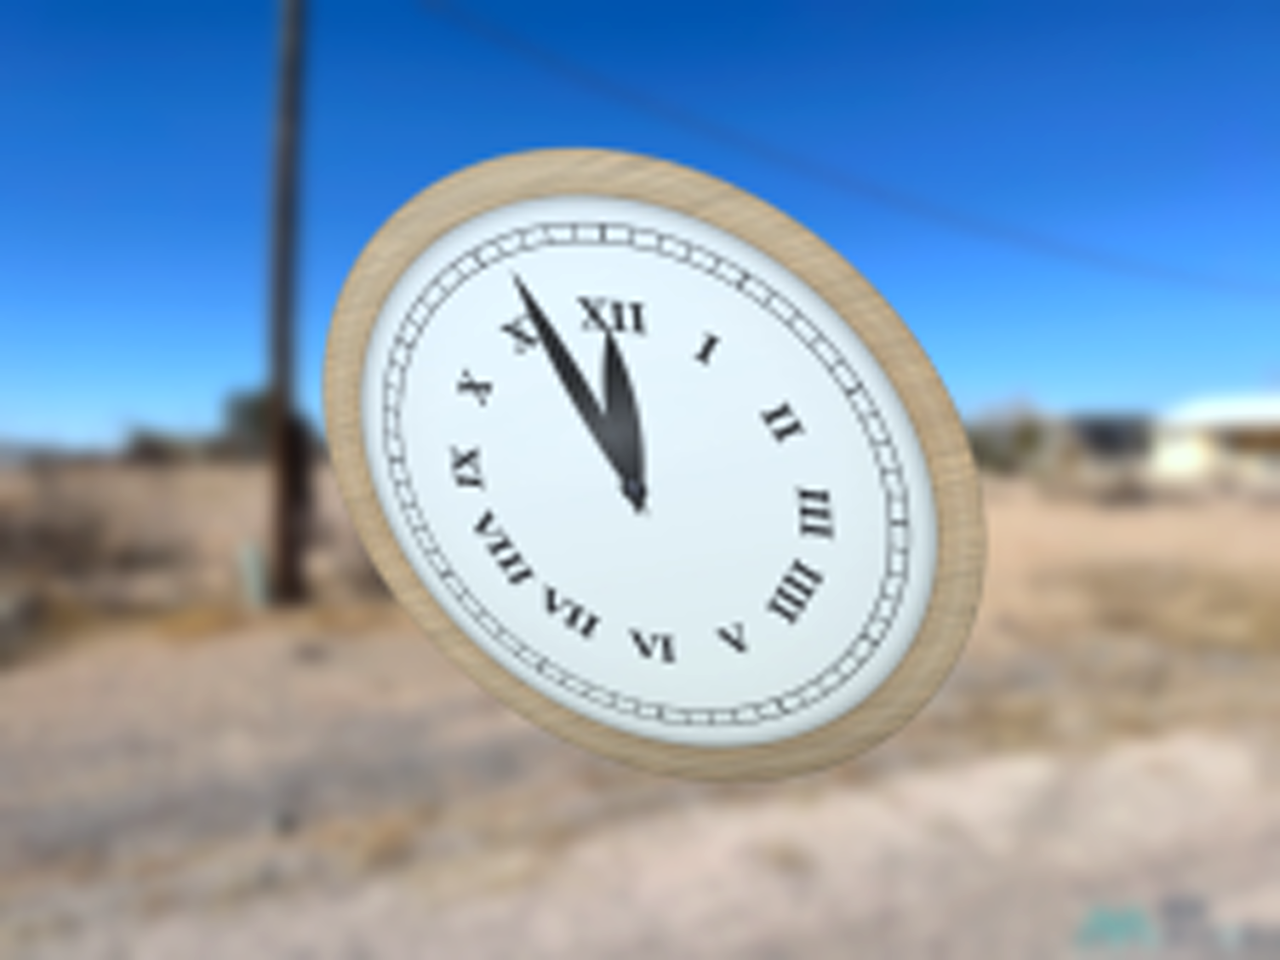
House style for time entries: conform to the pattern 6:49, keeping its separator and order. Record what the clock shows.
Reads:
11:56
